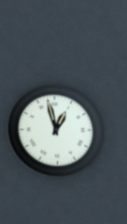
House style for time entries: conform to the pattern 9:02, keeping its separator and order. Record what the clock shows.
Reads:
12:58
